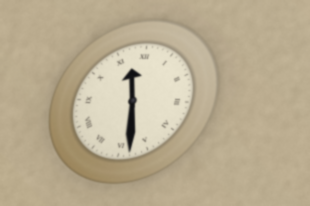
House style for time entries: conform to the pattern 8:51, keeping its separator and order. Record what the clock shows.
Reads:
11:28
